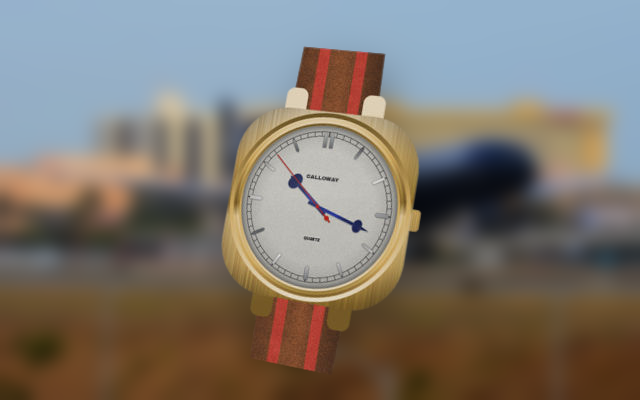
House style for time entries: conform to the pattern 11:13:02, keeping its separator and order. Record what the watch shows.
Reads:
10:17:52
